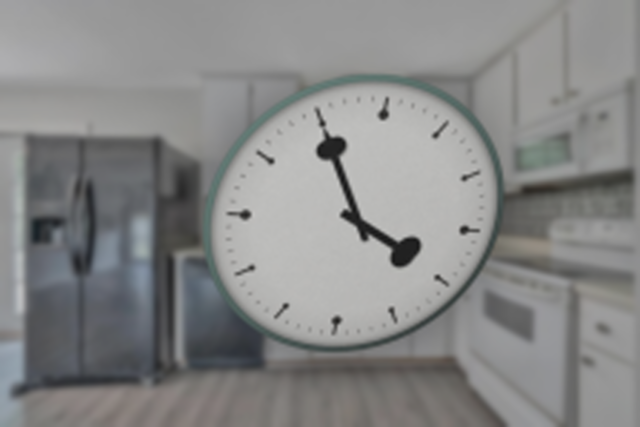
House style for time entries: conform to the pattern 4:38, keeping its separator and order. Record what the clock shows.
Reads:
3:55
